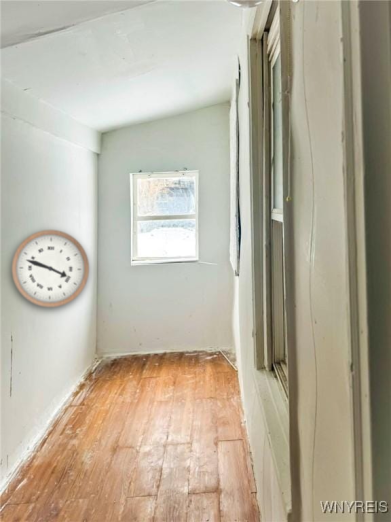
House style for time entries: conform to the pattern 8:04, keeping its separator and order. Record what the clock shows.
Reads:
3:48
